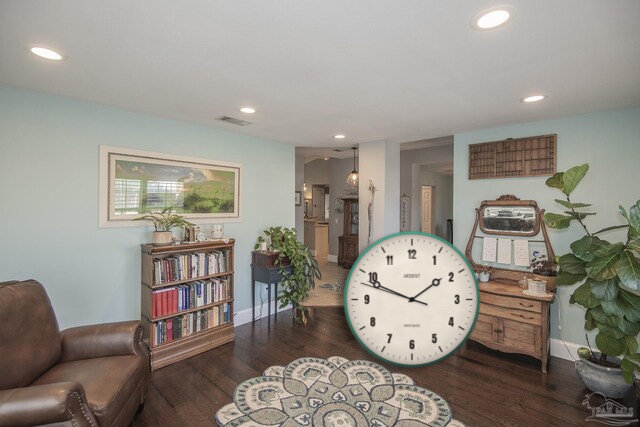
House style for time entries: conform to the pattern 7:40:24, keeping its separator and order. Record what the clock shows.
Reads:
1:48:48
